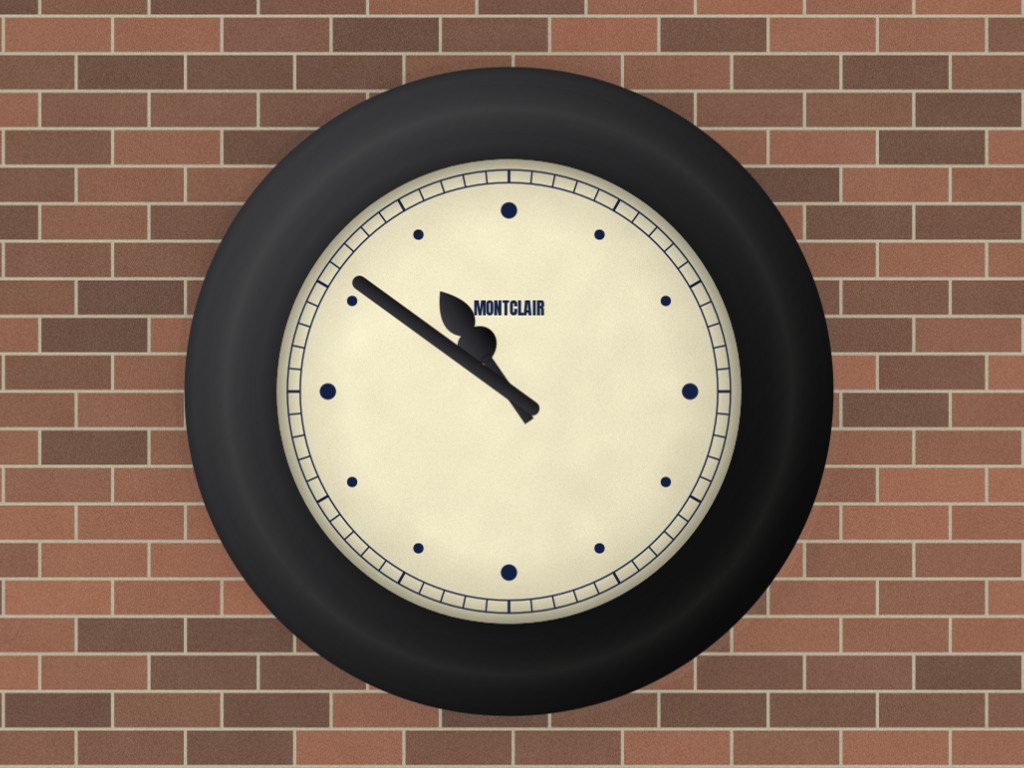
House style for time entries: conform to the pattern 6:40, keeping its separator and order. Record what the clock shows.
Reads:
10:51
